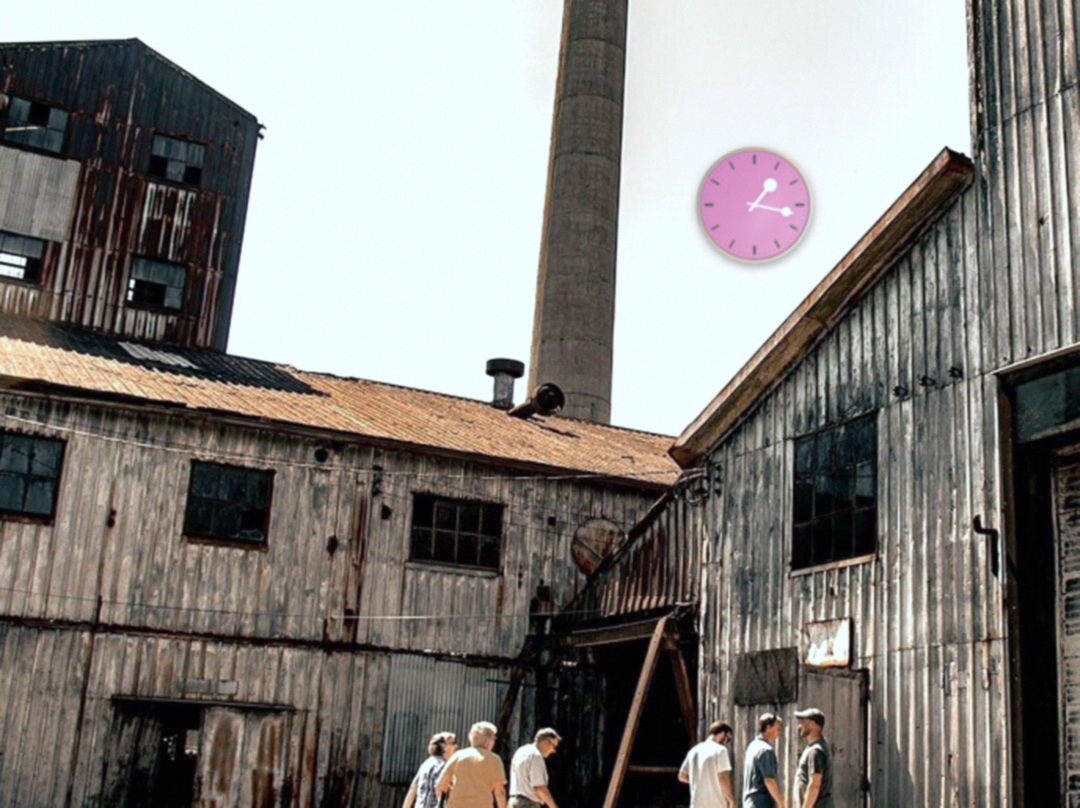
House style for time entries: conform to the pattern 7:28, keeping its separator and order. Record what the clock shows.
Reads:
1:17
